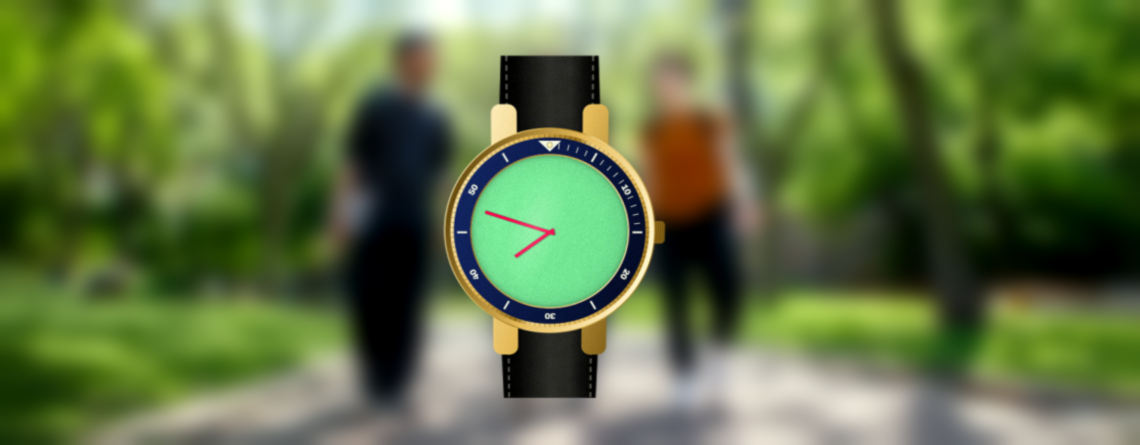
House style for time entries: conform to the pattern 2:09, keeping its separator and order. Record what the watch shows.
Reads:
7:48
